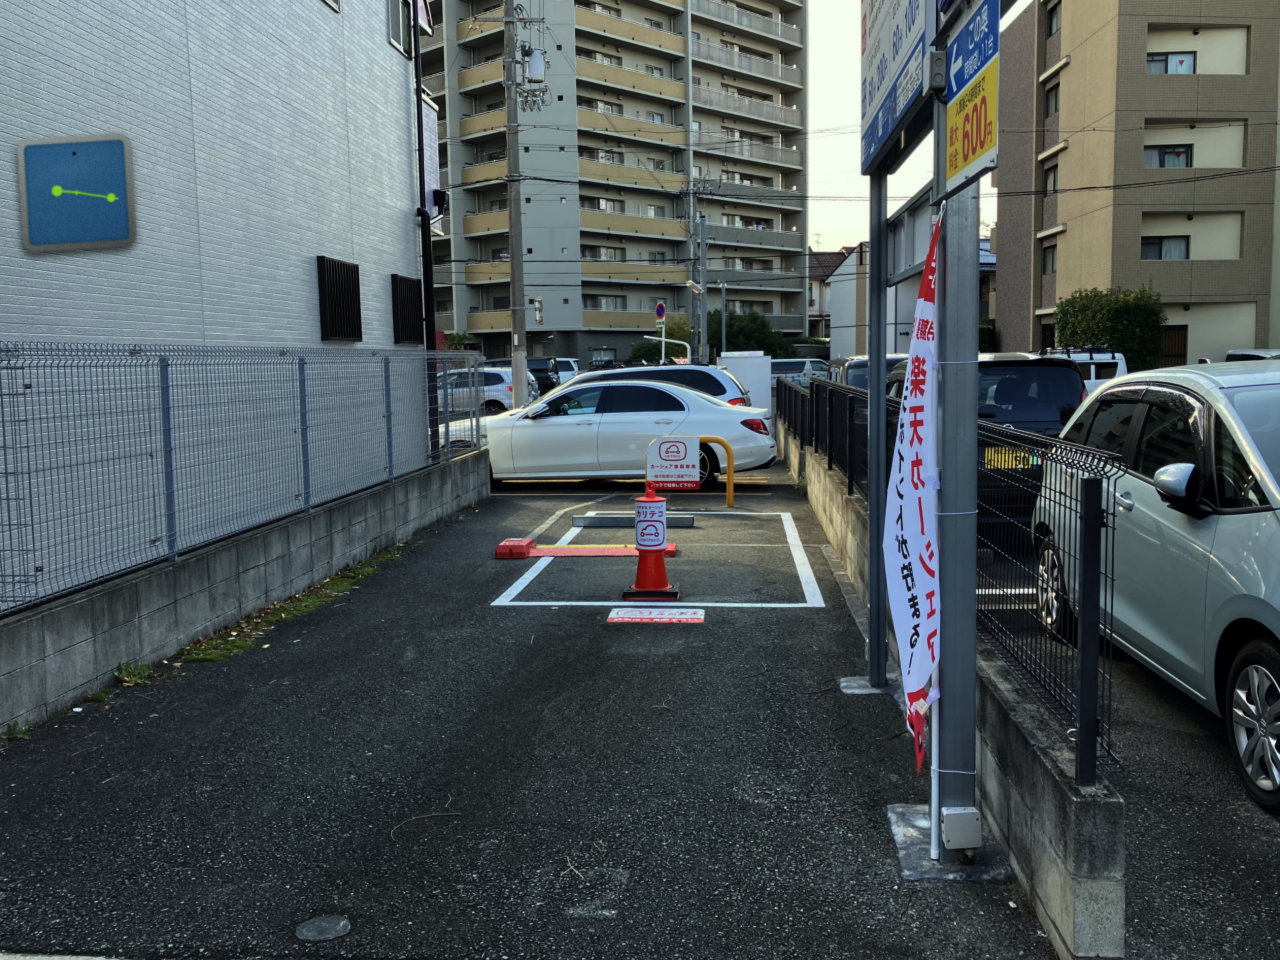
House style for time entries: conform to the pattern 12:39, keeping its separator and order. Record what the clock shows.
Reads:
9:17
